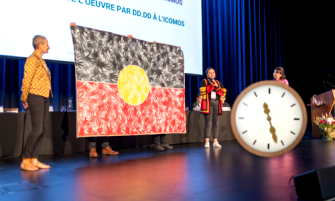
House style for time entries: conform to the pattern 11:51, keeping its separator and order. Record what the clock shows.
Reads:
11:27
